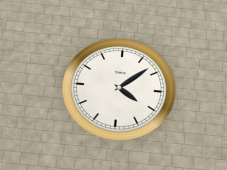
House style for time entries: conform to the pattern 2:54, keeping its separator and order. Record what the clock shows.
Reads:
4:08
